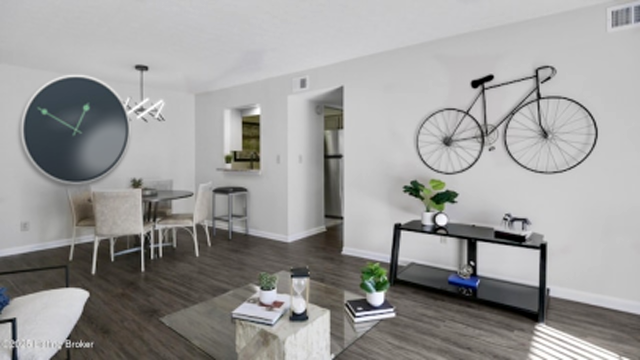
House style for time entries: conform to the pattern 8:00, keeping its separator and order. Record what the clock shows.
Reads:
12:50
